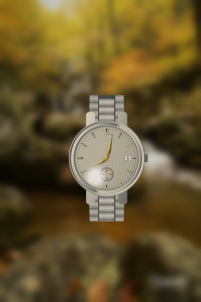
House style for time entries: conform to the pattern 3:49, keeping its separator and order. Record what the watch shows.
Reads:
8:02
